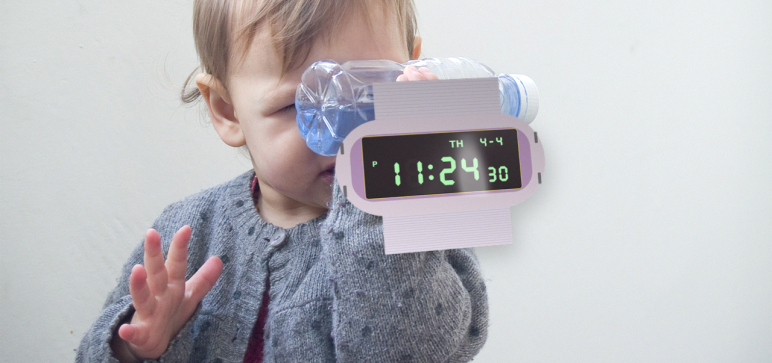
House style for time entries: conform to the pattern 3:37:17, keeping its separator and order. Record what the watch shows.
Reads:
11:24:30
